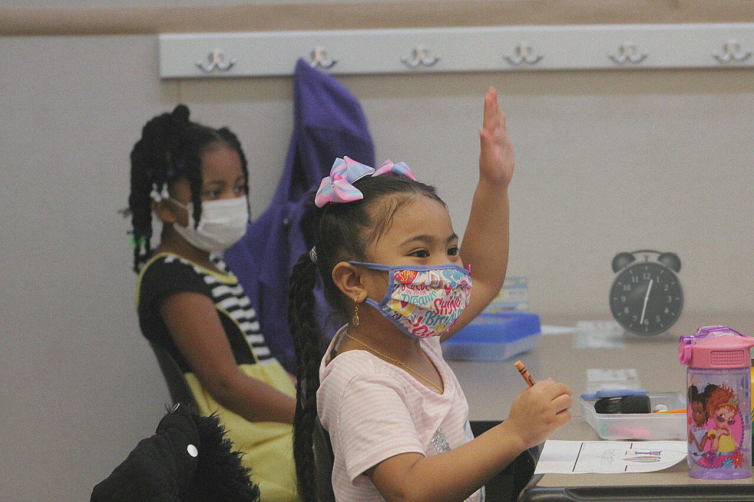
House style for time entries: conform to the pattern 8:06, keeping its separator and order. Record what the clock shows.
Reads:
12:32
